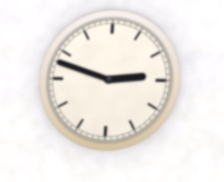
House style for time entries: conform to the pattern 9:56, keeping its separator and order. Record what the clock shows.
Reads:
2:48
